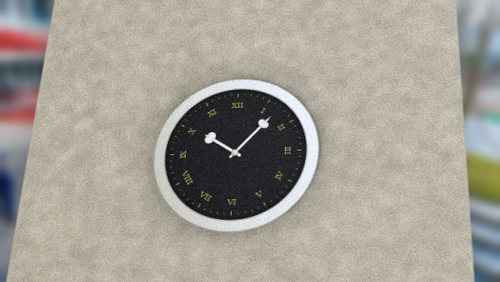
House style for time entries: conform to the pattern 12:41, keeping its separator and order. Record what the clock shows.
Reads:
10:07
